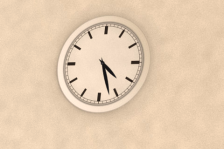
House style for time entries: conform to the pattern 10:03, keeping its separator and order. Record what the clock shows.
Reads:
4:27
